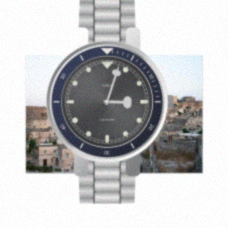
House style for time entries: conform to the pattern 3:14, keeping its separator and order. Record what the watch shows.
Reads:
3:03
